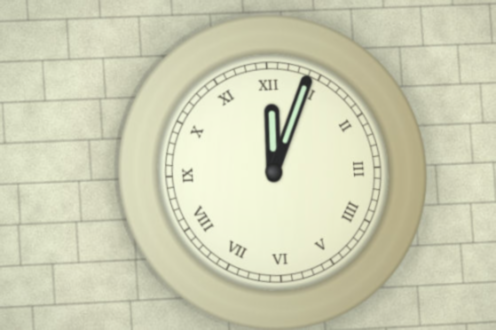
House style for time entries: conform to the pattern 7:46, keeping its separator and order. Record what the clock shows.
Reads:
12:04
